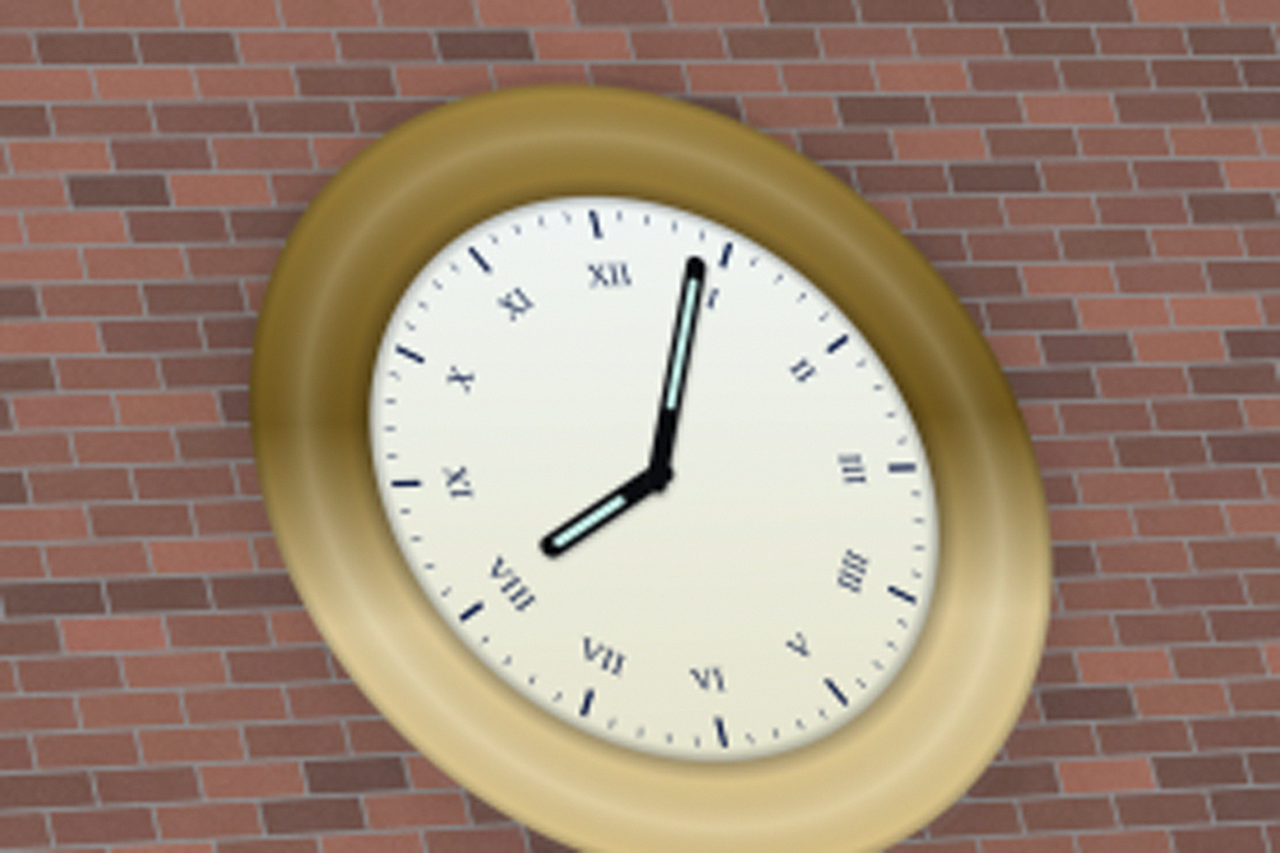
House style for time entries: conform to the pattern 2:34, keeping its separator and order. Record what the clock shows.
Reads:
8:04
